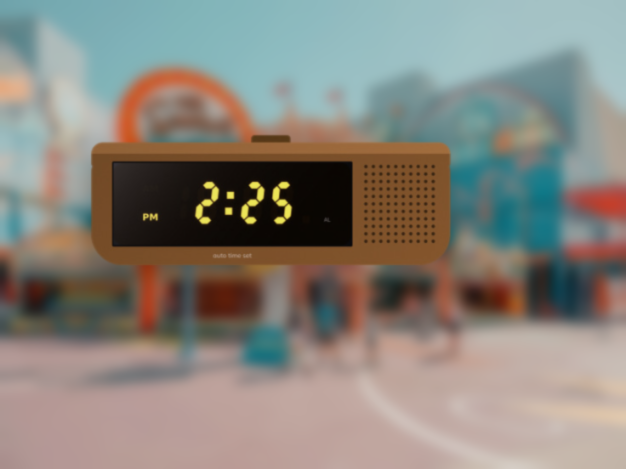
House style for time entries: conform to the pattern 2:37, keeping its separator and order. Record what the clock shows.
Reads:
2:25
